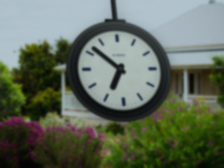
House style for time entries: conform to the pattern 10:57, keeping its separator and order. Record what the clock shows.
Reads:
6:52
